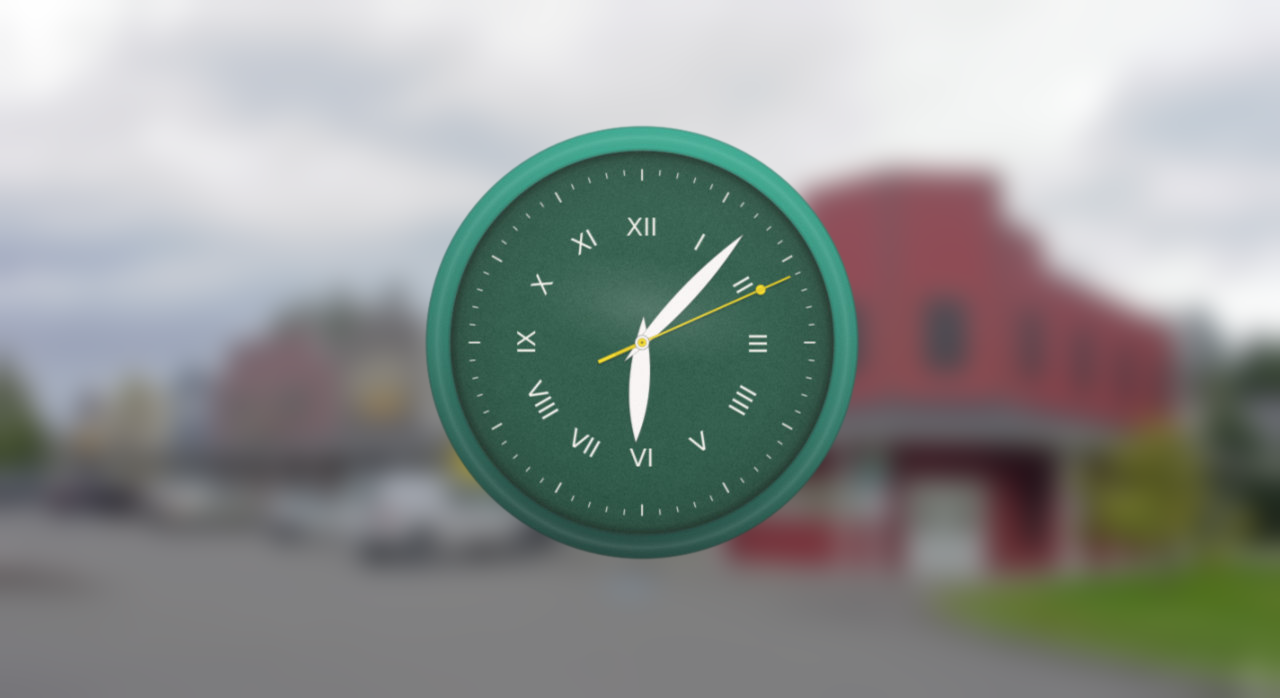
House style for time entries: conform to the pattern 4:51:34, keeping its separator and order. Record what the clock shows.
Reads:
6:07:11
